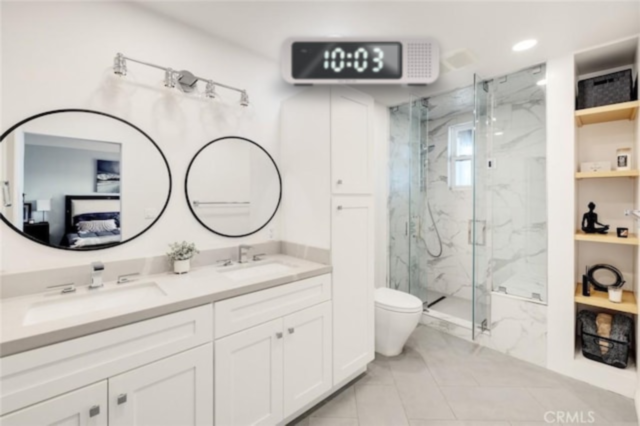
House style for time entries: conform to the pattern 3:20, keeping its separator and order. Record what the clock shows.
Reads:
10:03
